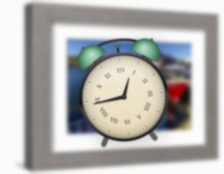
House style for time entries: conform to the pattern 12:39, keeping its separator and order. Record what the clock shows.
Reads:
12:44
